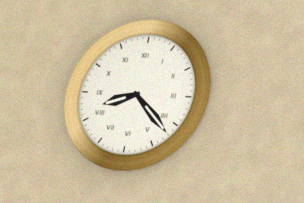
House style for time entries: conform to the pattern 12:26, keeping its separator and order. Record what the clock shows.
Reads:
8:22
